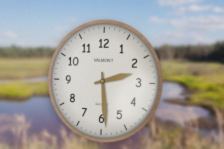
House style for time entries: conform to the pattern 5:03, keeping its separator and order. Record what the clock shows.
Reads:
2:29
